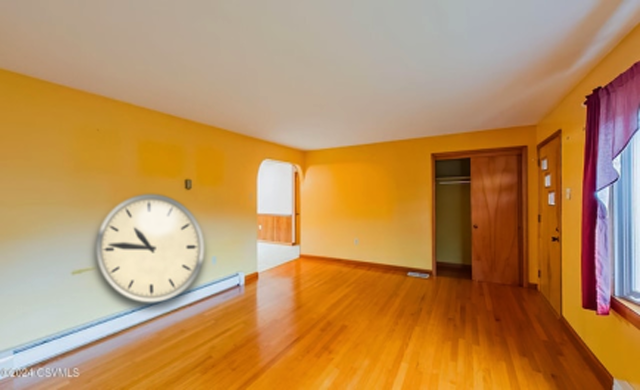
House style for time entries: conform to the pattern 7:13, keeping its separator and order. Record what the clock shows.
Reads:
10:46
